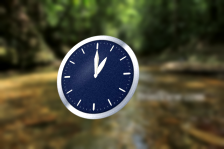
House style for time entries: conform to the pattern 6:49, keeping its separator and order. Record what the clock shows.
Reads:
1:00
